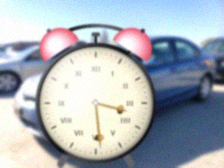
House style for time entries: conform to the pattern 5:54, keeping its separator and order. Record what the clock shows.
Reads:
3:29
